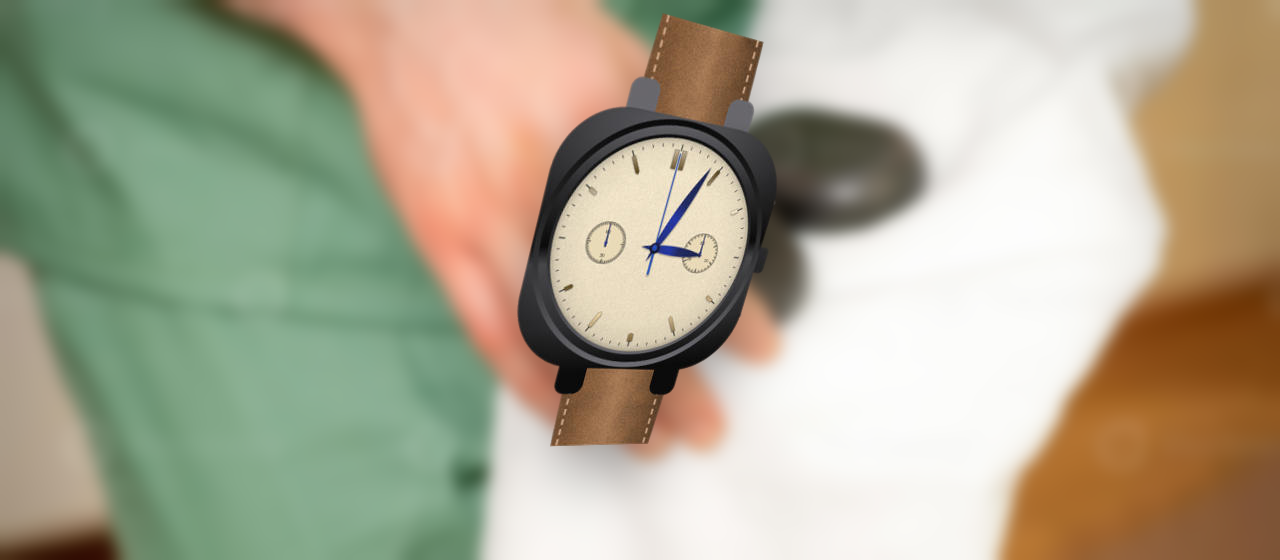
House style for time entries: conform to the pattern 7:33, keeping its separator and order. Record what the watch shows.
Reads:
3:04
